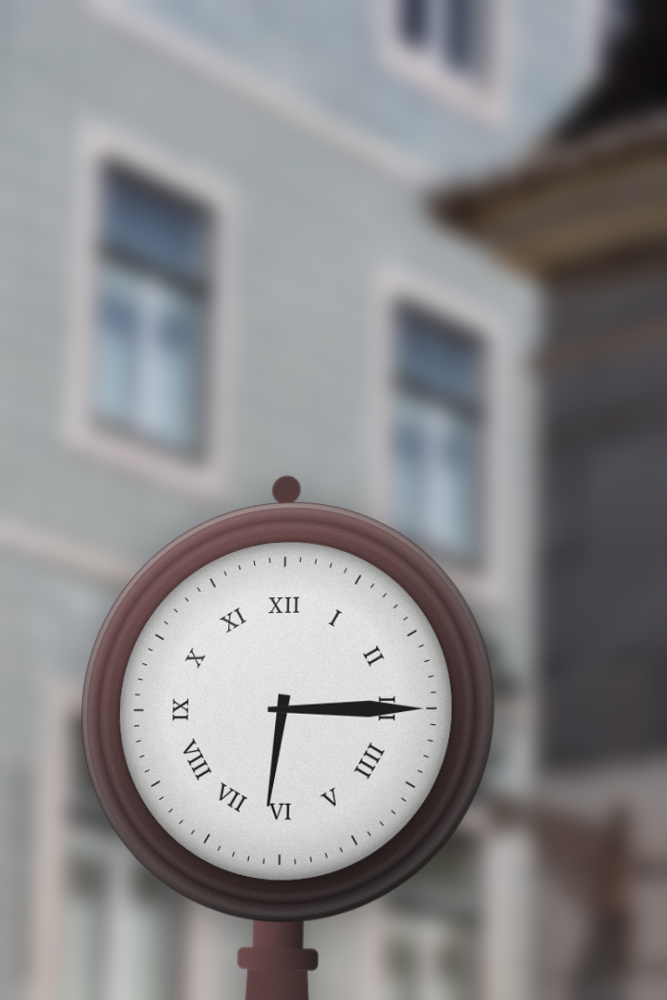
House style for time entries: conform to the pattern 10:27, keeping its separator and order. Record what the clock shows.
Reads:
6:15
